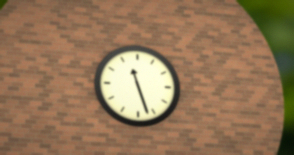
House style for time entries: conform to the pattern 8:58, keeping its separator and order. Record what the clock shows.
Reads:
11:27
